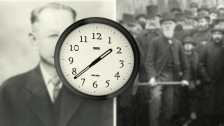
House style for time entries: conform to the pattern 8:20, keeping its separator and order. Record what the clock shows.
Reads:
1:38
